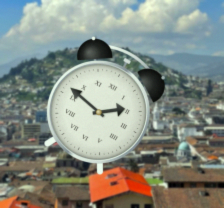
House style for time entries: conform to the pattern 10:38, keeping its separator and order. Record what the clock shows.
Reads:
1:47
